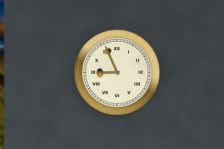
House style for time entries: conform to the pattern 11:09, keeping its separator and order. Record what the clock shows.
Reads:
8:56
